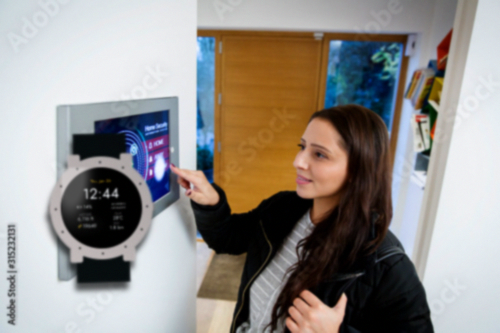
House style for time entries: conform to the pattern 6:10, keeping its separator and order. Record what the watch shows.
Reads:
12:44
